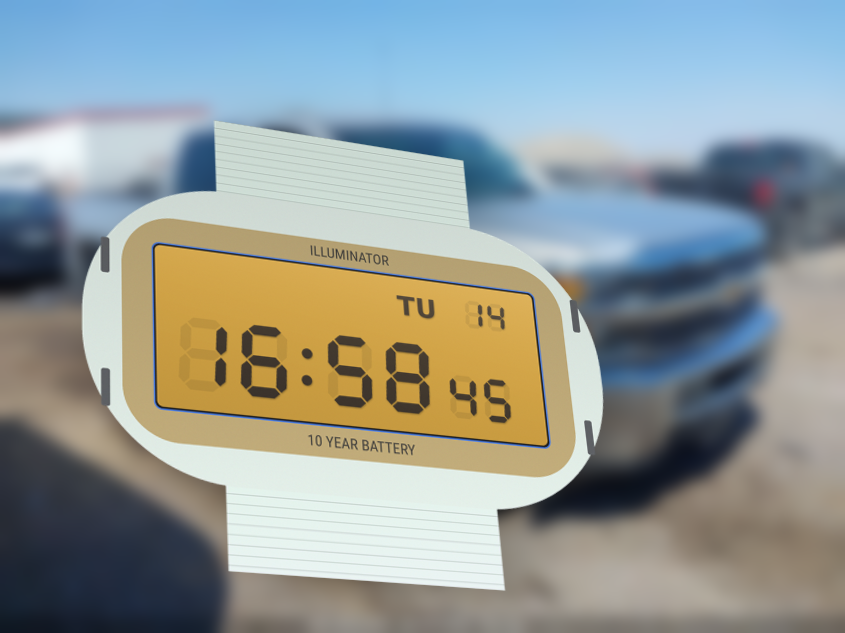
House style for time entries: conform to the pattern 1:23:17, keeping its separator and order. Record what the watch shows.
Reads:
16:58:45
